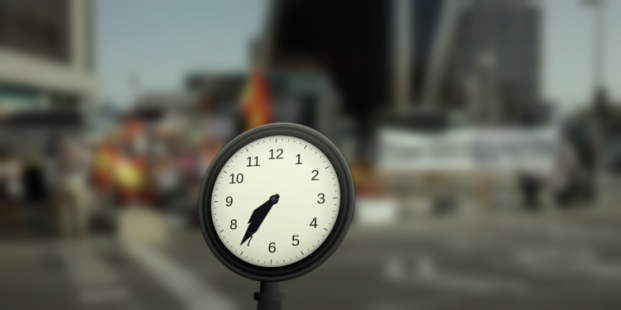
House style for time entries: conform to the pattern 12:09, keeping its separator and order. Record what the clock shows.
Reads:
7:36
